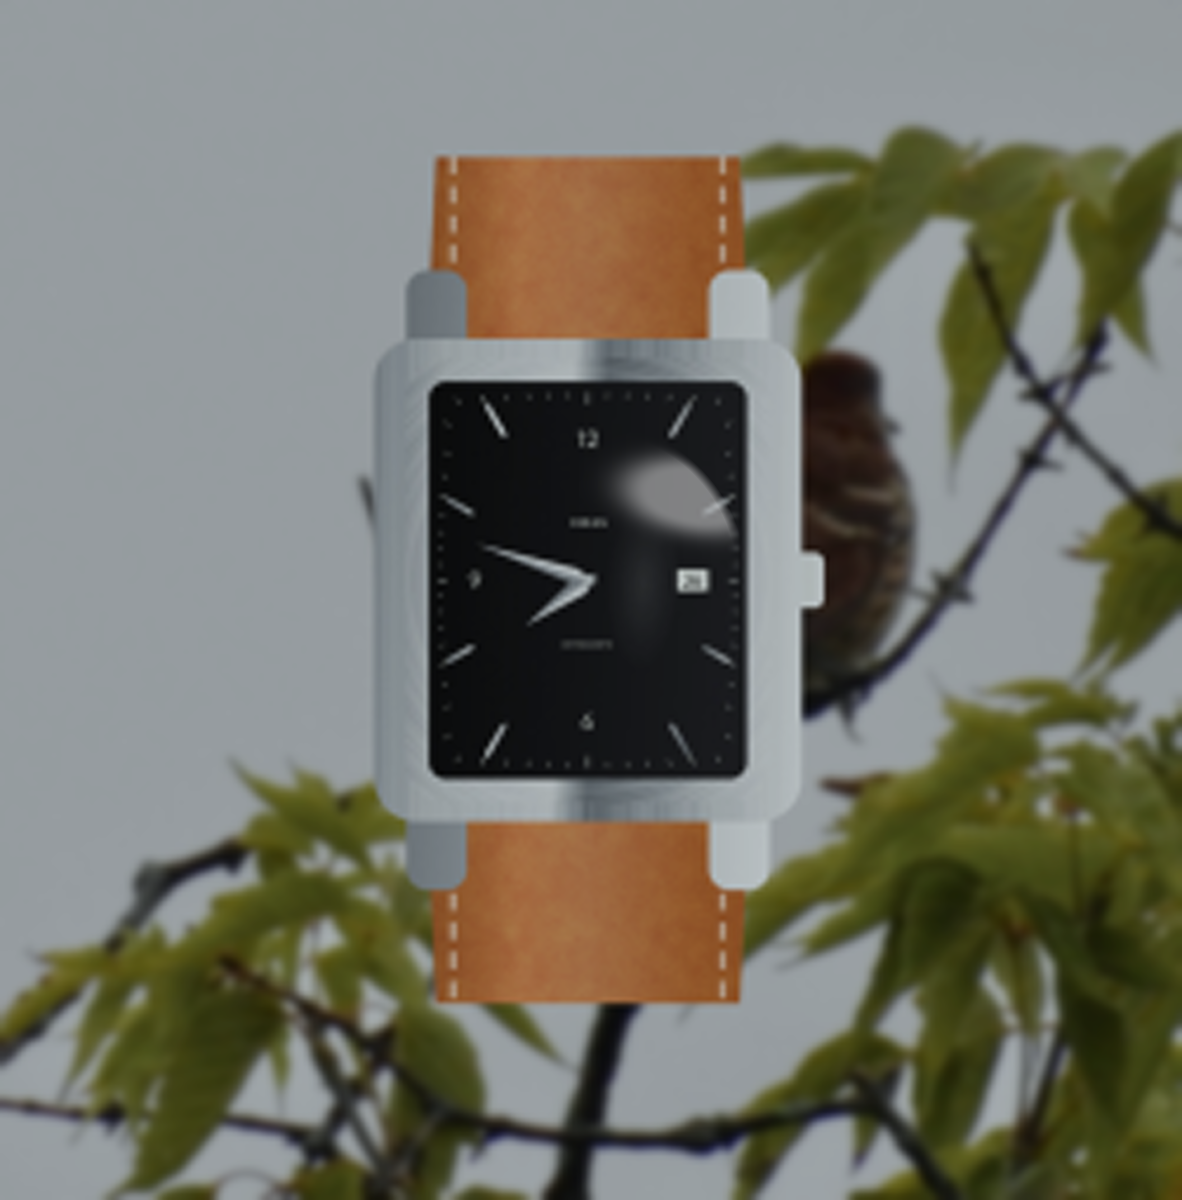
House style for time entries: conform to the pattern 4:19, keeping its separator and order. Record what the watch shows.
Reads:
7:48
